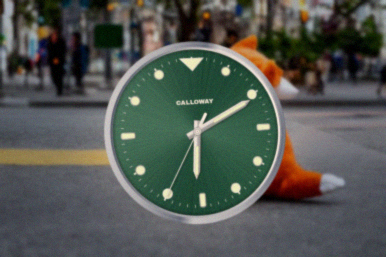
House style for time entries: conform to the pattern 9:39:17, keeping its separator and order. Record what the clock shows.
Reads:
6:10:35
